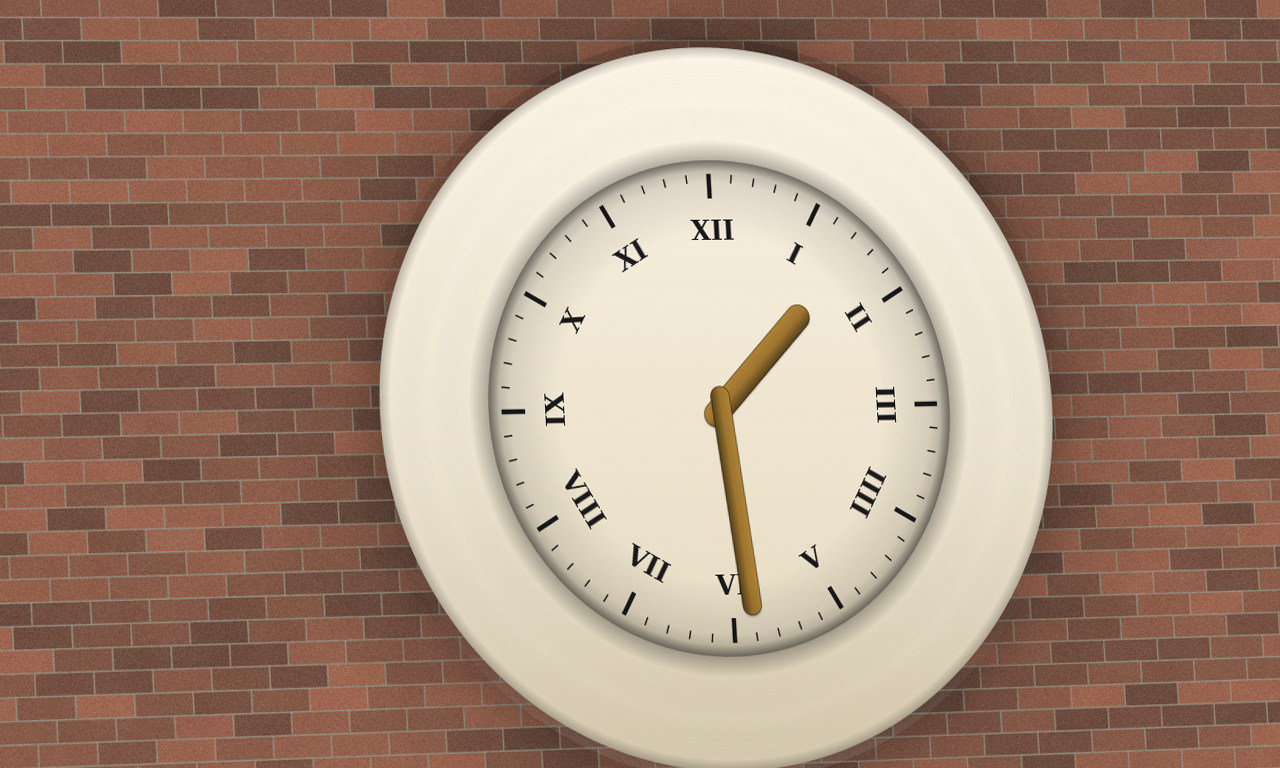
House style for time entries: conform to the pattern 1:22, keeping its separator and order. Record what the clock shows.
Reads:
1:29
